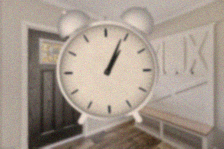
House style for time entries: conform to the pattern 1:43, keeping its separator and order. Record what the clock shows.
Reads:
1:04
